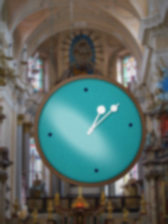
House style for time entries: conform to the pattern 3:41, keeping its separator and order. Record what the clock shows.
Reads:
1:09
